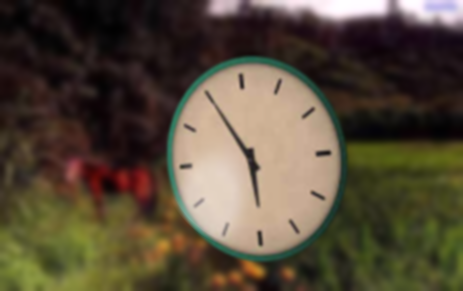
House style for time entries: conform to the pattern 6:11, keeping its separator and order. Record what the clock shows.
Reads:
5:55
